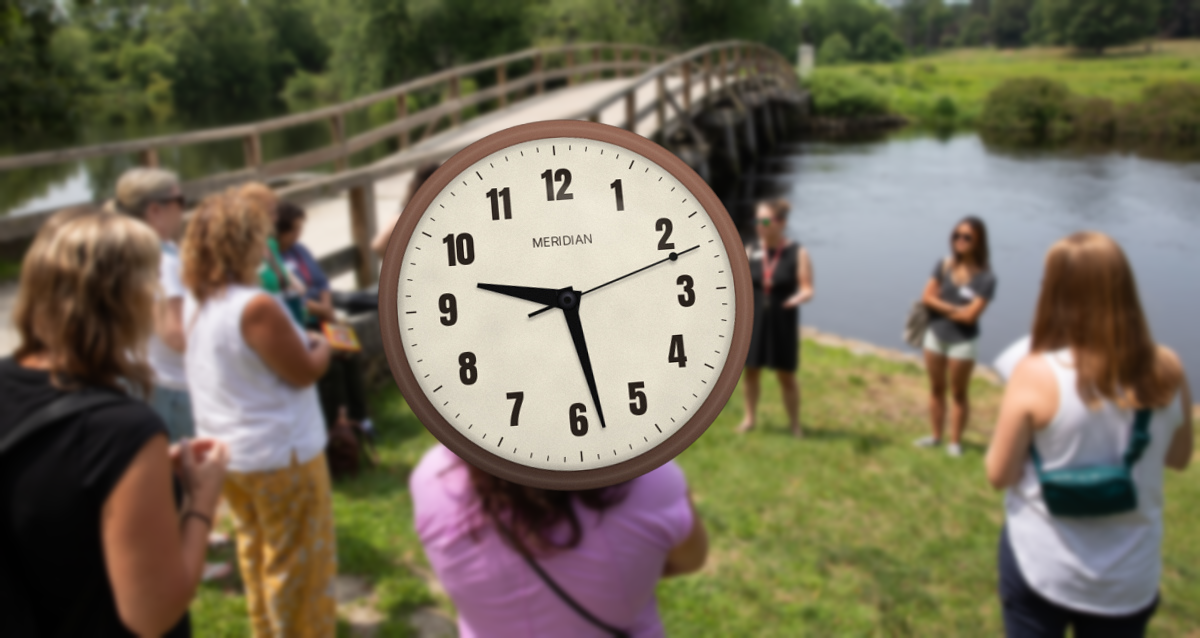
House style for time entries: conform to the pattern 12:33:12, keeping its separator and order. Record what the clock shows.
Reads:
9:28:12
